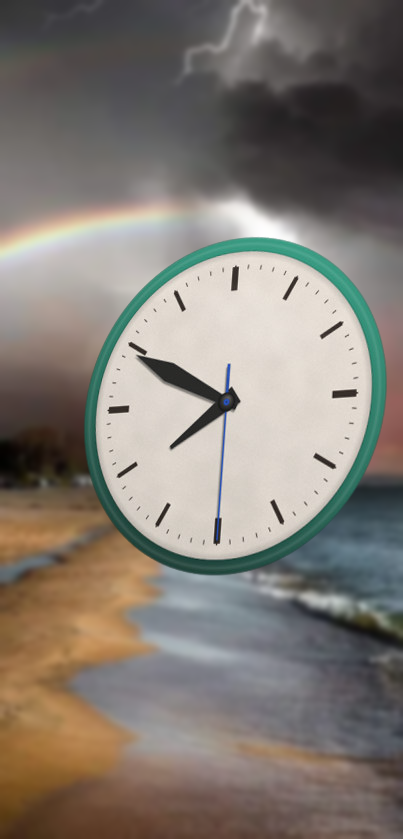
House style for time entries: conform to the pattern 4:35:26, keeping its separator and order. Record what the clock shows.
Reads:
7:49:30
